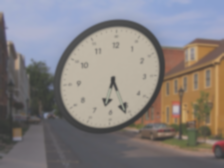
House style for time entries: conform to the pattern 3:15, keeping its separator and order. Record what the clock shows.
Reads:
6:26
